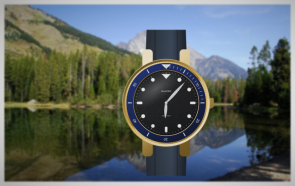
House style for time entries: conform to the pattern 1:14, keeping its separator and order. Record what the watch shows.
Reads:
6:07
